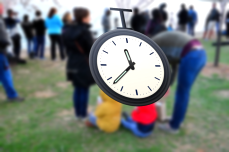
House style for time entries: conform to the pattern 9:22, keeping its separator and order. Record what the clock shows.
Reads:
11:38
